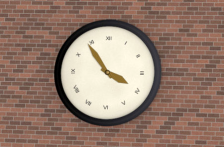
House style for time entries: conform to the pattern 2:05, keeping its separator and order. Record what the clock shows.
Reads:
3:54
